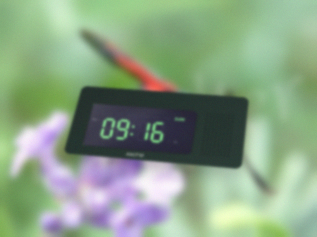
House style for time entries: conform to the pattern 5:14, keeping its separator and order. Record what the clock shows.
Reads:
9:16
